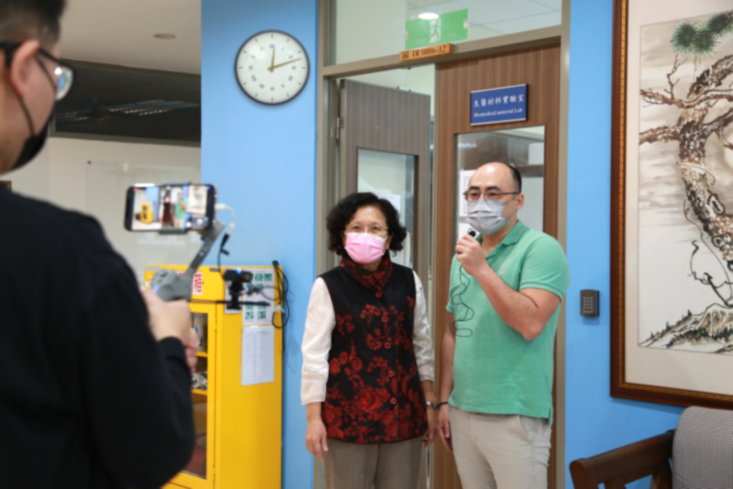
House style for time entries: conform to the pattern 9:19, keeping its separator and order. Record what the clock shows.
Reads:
12:12
